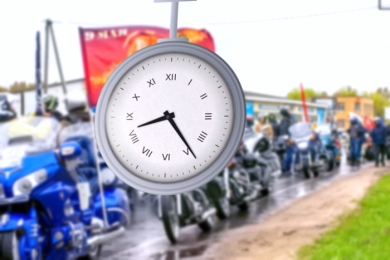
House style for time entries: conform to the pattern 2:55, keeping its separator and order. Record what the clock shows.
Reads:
8:24
